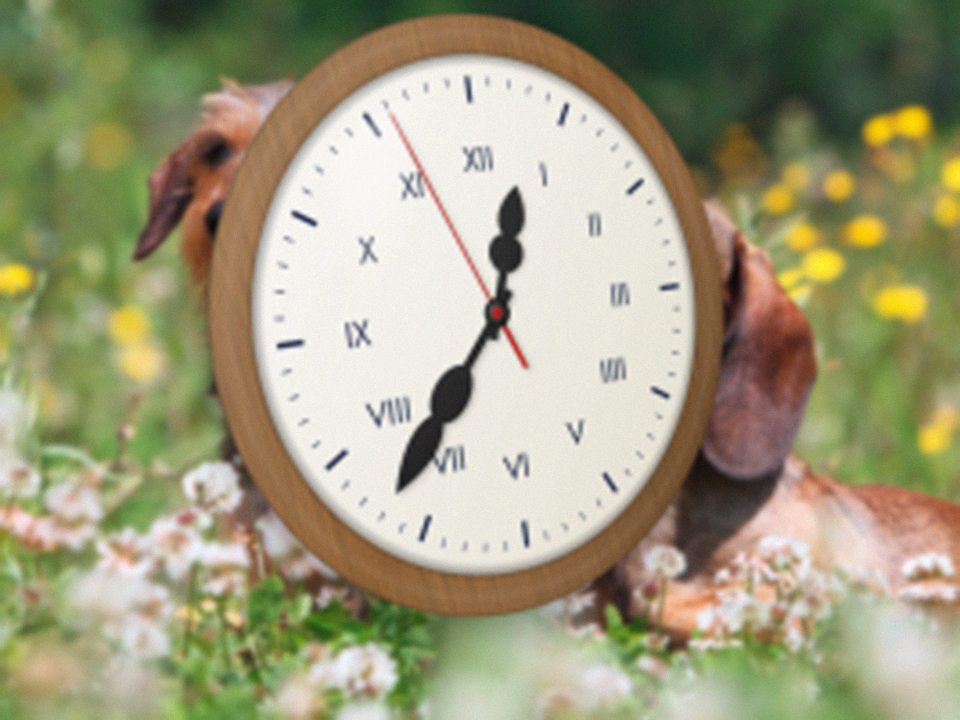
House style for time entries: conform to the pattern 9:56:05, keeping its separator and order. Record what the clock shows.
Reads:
12:36:56
